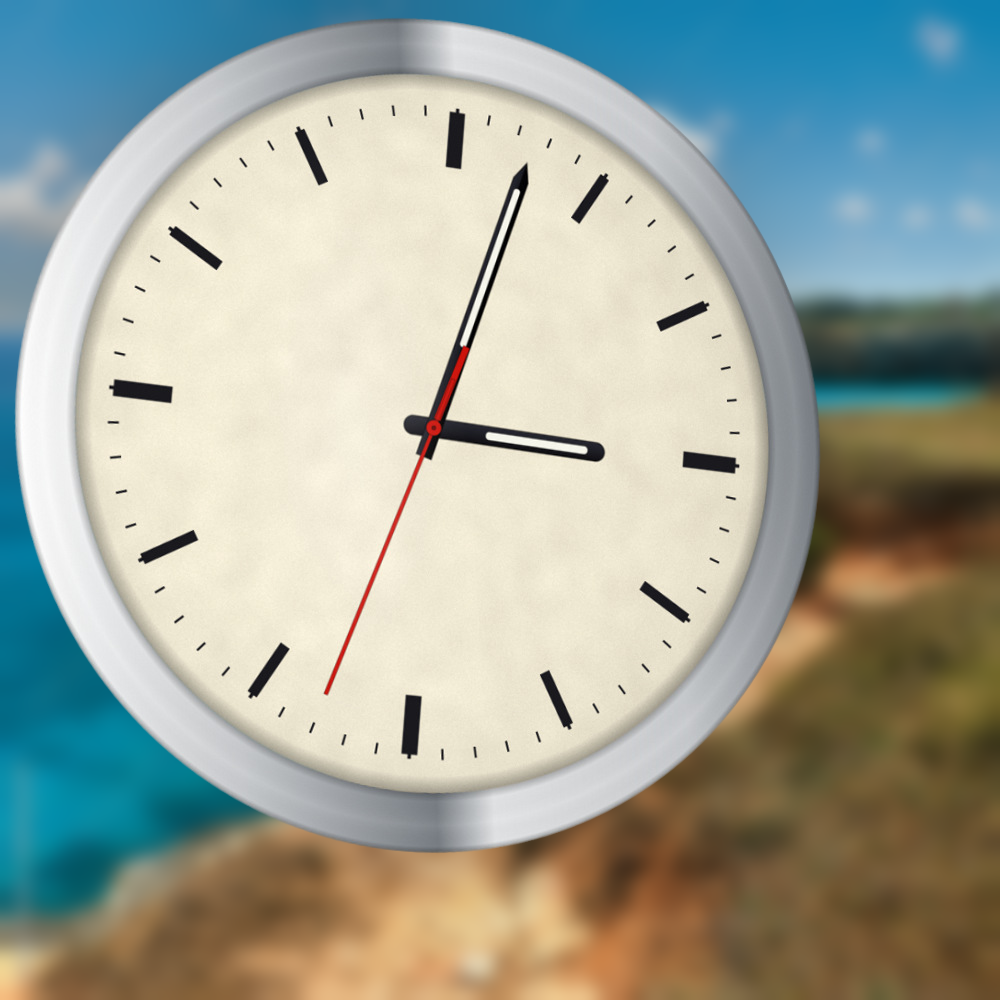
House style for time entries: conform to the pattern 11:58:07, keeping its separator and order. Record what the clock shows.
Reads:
3:02:33
